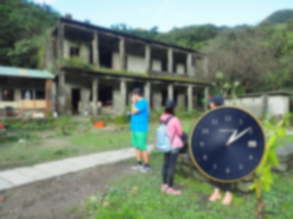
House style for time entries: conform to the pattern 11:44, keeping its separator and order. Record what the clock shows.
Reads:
1:09
